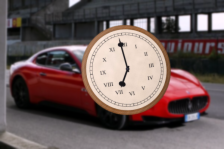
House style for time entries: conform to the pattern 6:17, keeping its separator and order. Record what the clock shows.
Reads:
6:59
